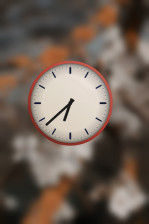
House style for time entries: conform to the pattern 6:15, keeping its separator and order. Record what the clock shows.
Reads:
6:38
